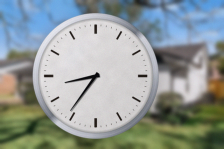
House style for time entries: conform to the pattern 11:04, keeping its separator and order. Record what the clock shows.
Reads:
8:36
